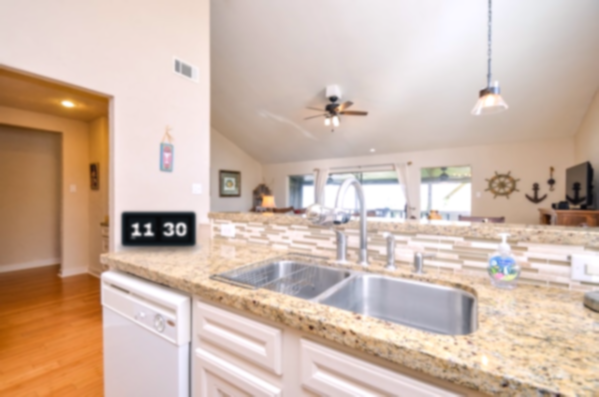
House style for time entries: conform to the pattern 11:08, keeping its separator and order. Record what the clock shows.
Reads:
11:30
